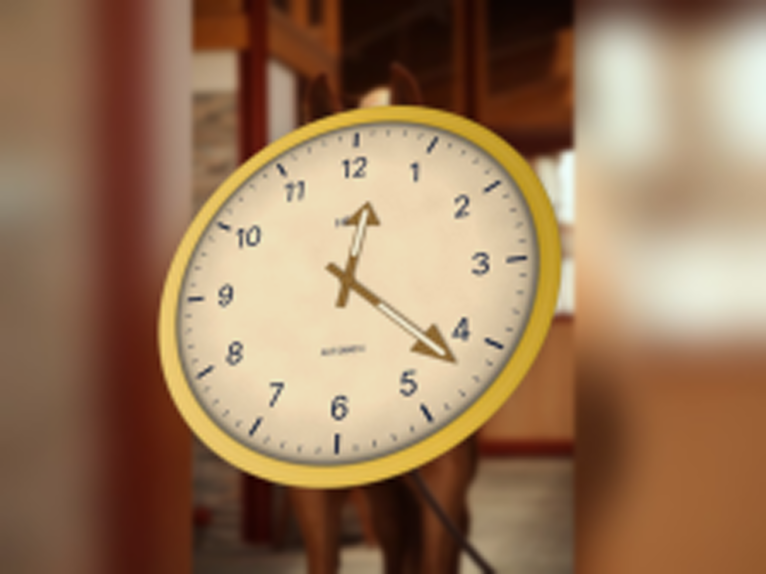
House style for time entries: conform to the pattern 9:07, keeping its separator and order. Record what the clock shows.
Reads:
12:22
